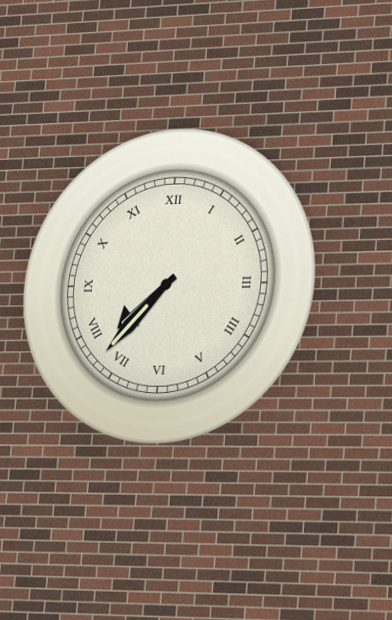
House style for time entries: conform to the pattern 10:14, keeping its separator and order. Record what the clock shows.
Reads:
7:37
